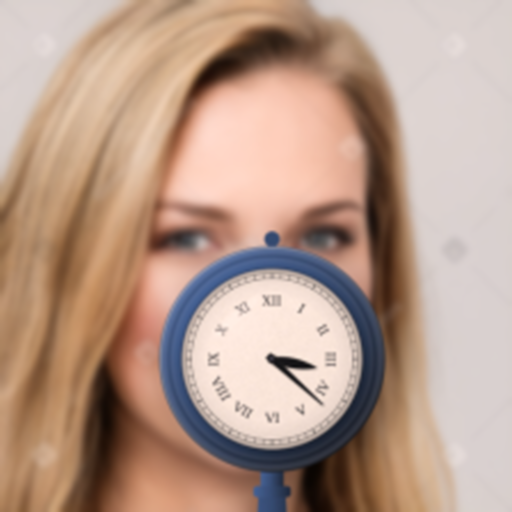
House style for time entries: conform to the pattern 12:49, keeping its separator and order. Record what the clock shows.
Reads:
3:22
